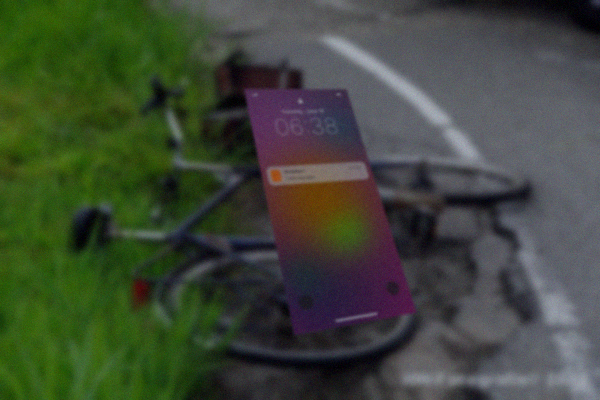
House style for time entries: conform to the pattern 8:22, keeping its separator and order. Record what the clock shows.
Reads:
6:38
